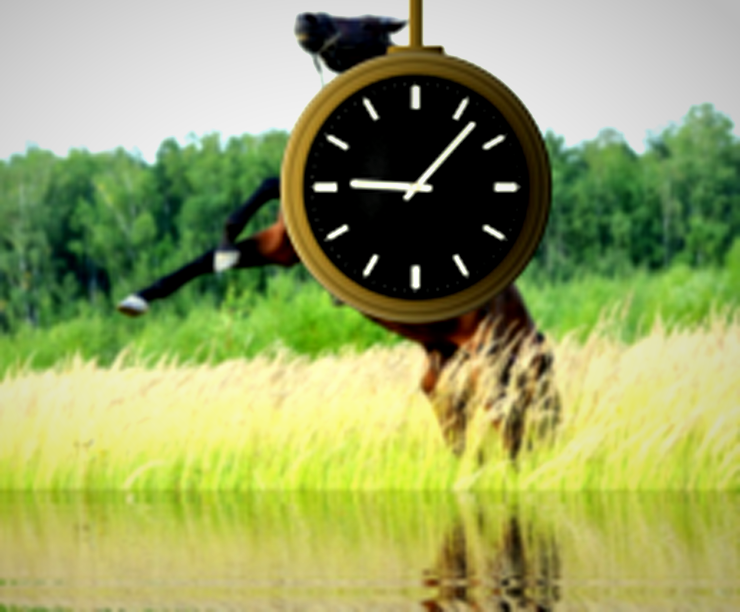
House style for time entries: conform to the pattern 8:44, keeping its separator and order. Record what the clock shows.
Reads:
9:07
